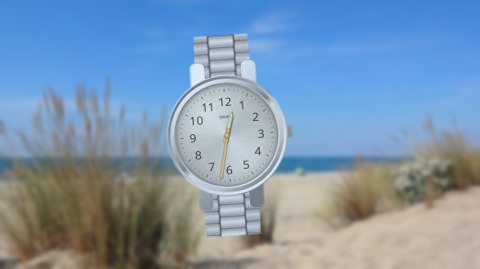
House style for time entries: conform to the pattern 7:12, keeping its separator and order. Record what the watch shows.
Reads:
12:32
